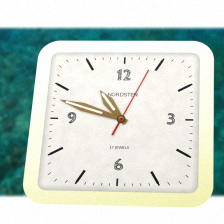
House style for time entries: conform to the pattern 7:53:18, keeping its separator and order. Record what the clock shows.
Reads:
10:48:04
